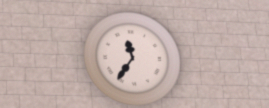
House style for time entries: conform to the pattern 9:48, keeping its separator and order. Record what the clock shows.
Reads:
11:36
